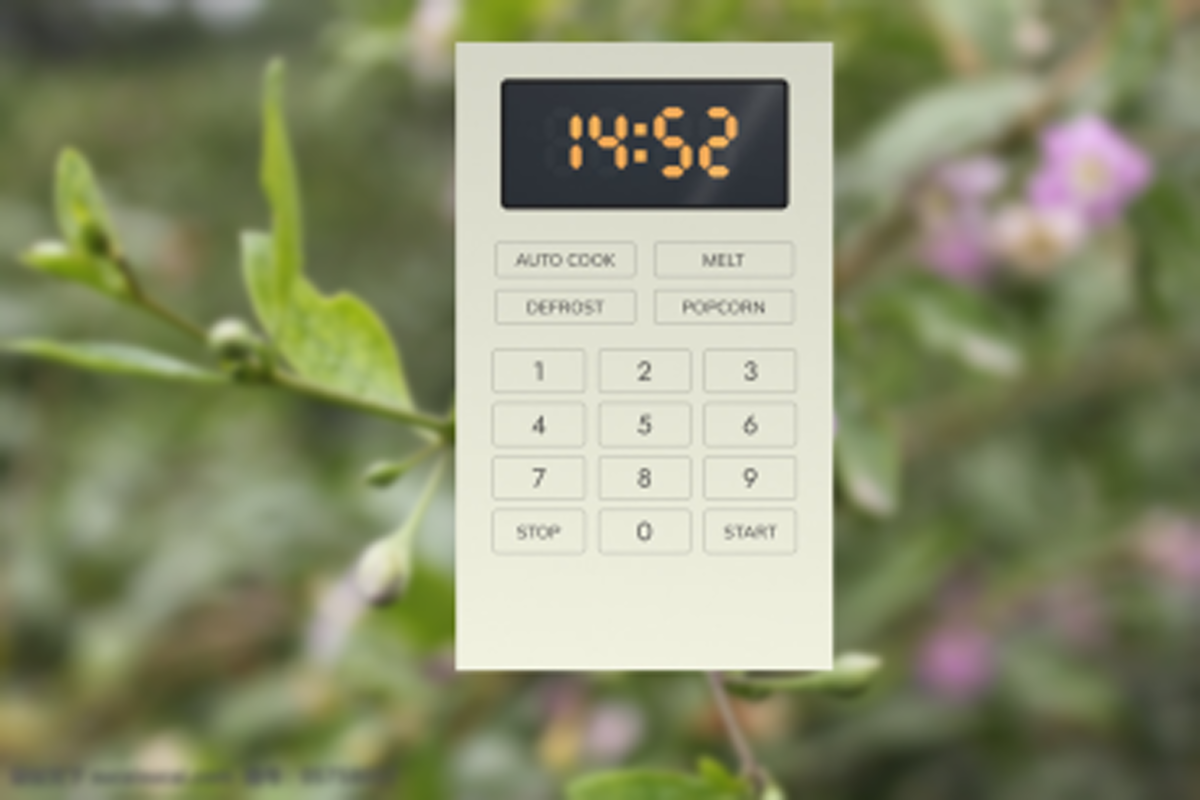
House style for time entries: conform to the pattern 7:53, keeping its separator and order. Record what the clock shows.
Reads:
14:52
